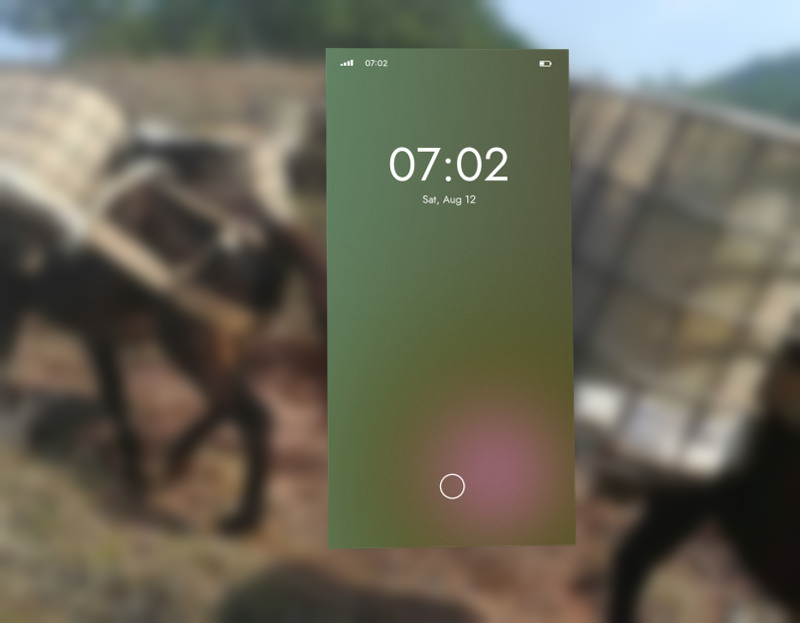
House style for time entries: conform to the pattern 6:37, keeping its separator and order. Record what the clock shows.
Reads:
7:02
